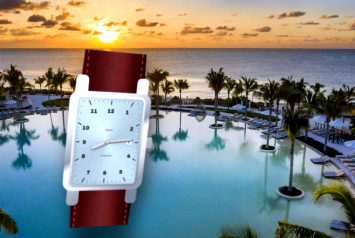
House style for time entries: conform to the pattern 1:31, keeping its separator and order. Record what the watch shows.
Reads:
8:14
